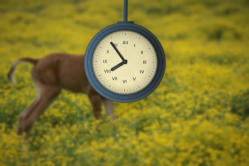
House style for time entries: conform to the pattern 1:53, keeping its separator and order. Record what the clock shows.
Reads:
7:54
